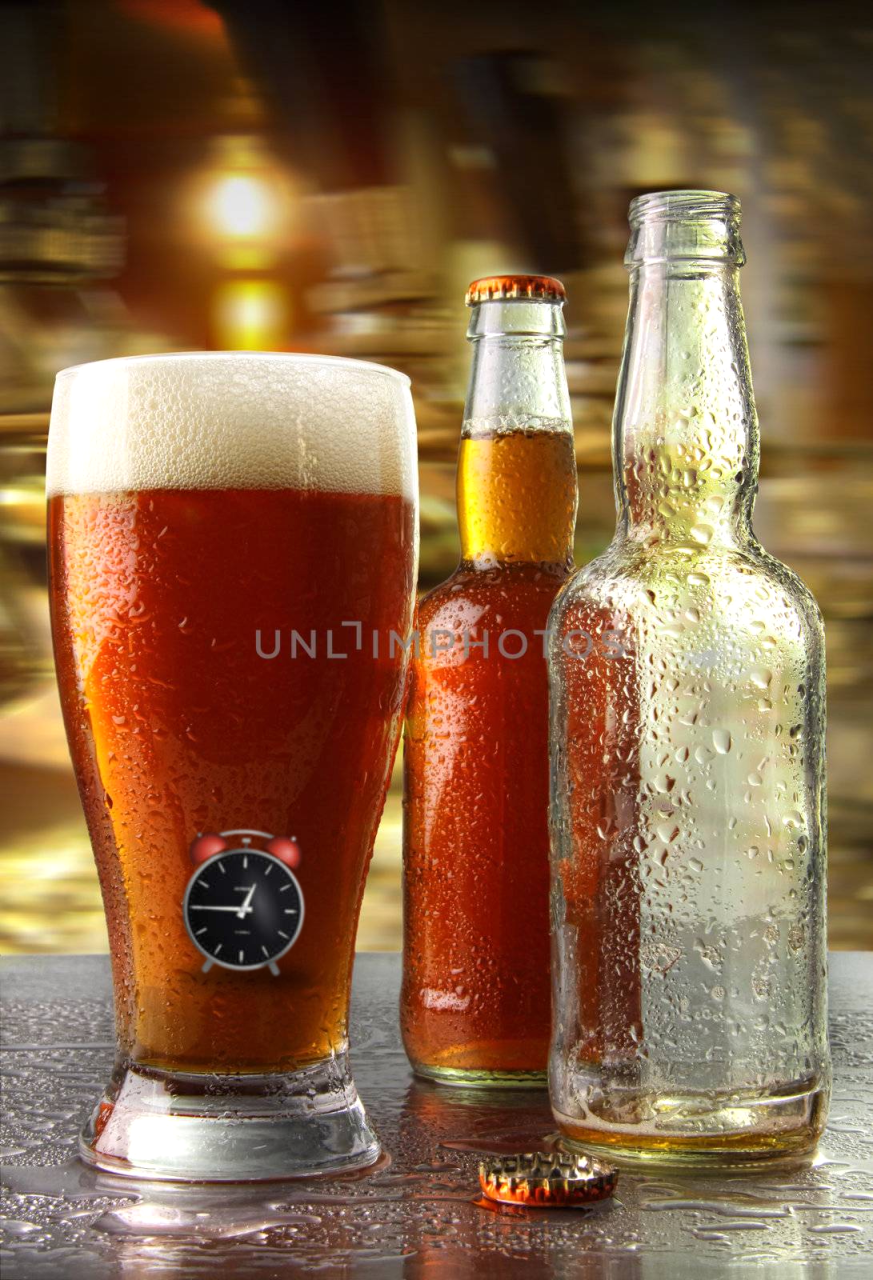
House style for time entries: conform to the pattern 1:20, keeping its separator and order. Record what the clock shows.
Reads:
12:45
